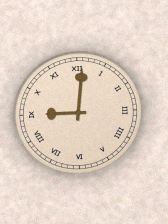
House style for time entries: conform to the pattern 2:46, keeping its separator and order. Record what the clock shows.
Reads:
9:01
